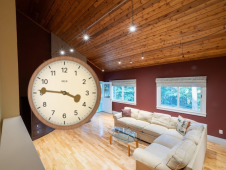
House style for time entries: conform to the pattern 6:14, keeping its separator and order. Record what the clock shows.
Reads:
3:46
